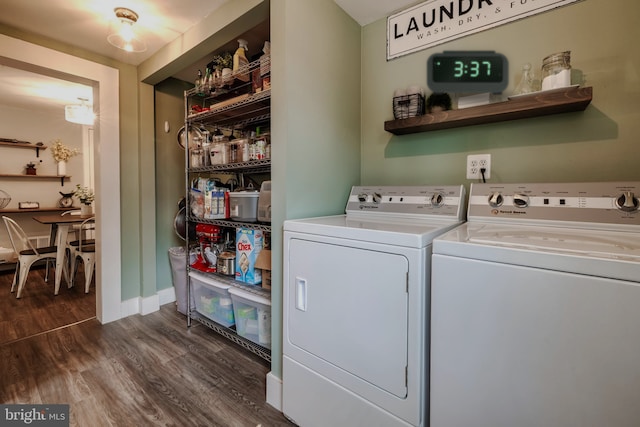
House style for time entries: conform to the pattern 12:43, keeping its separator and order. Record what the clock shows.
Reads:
3:37
